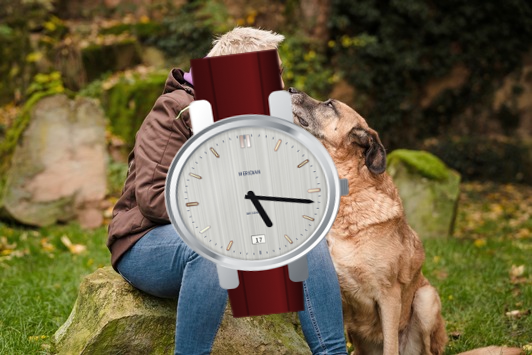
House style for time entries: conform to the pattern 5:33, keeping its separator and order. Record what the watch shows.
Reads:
5:17
